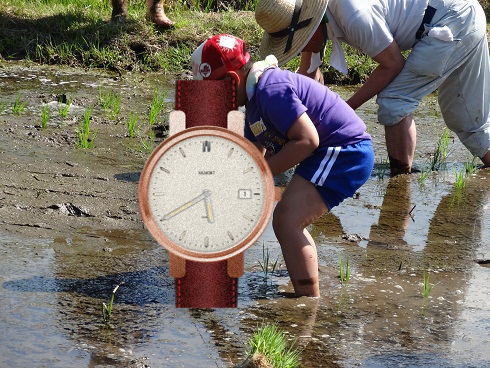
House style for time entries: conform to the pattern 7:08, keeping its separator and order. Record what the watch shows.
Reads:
5:40
